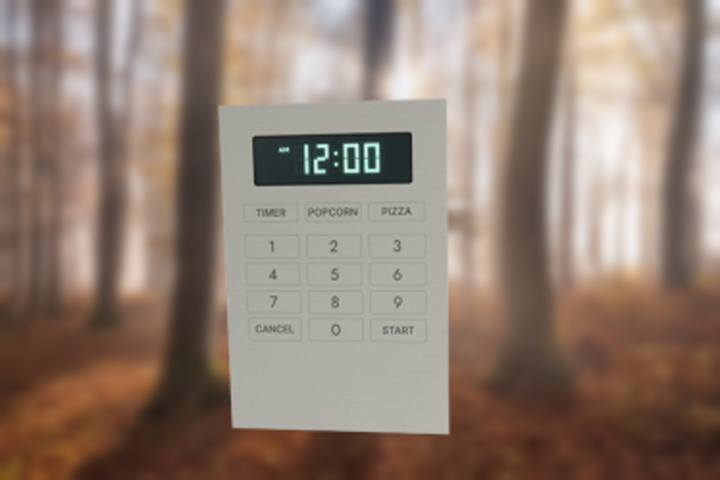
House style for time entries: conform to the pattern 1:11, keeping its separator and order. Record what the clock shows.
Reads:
12:00
